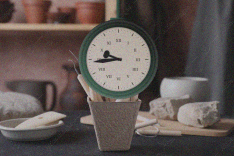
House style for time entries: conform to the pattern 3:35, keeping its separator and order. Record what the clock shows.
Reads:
9:44
